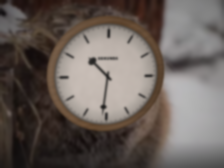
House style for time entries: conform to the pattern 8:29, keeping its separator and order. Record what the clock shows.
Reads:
10:31
